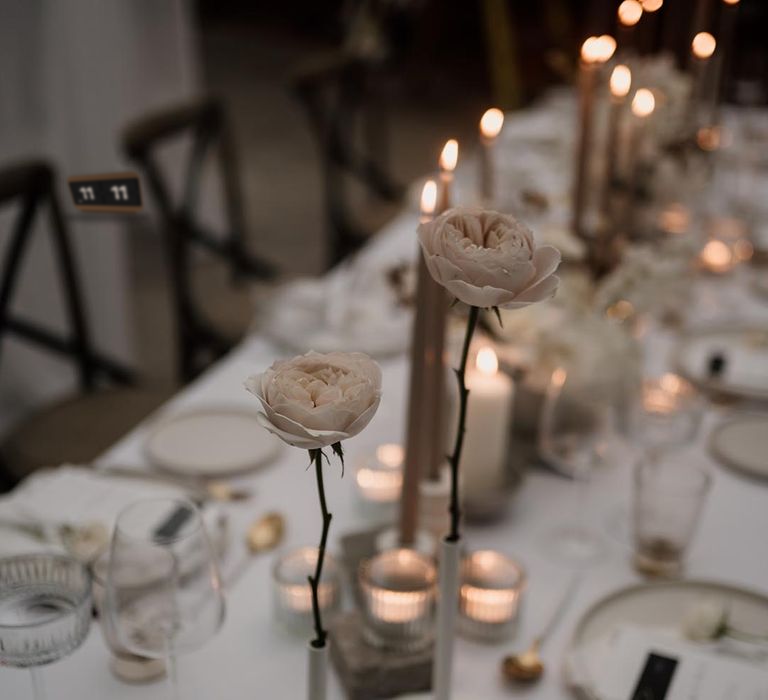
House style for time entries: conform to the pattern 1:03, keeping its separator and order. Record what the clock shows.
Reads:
11:11
